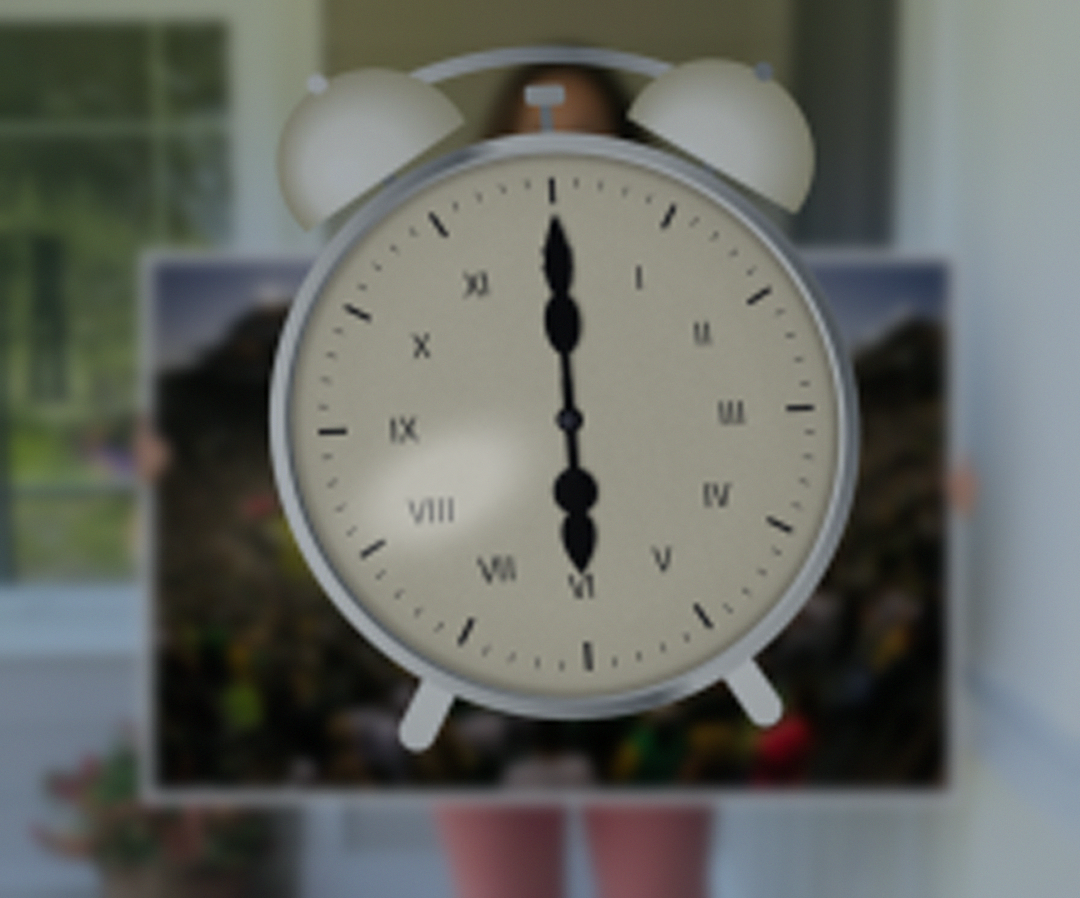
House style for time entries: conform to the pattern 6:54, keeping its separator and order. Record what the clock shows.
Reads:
6:00
